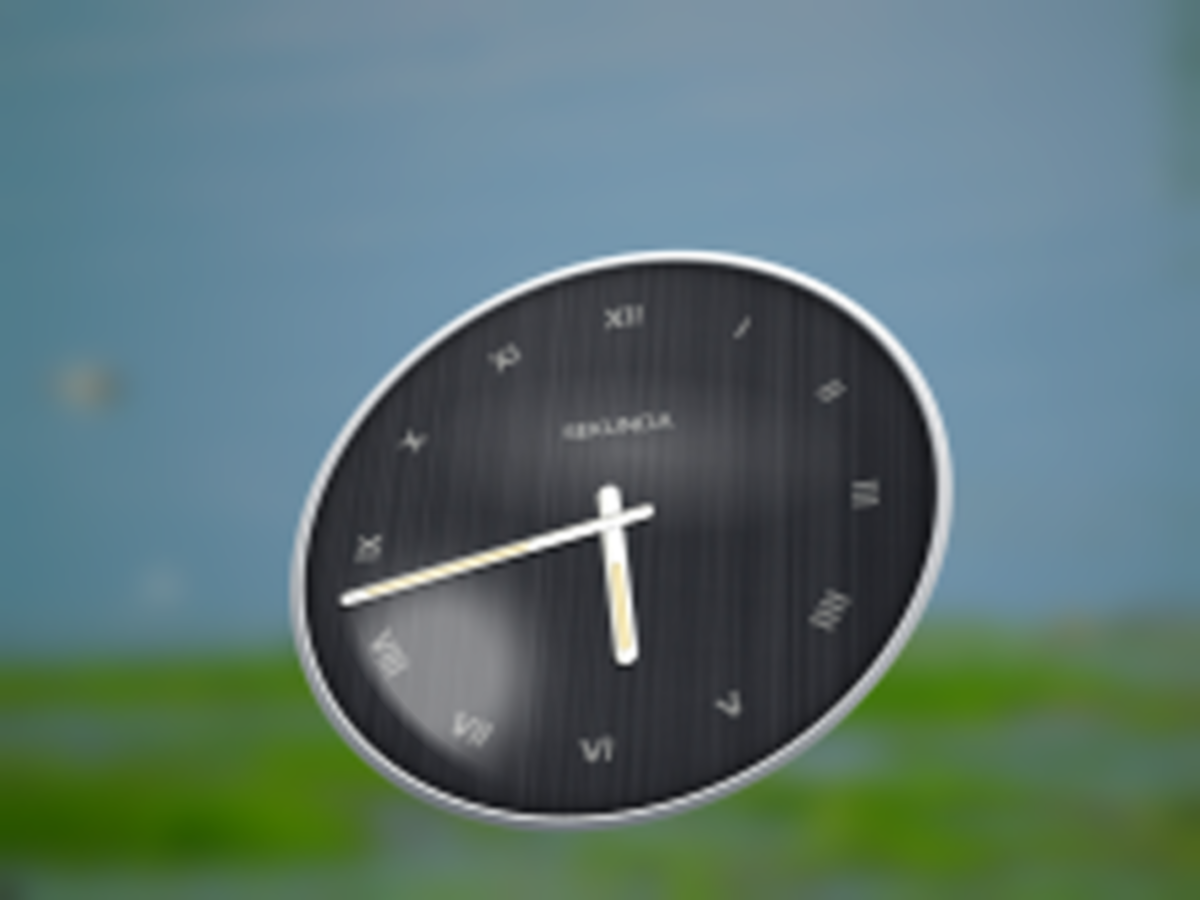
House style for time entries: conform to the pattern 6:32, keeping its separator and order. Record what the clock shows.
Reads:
5:43
